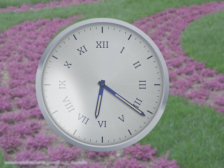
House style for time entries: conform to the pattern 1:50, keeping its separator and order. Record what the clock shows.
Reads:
6:21
